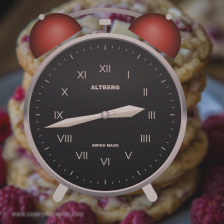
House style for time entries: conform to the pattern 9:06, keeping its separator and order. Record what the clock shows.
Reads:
2:43
